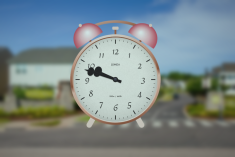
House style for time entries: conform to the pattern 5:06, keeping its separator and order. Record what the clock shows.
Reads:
9:48
